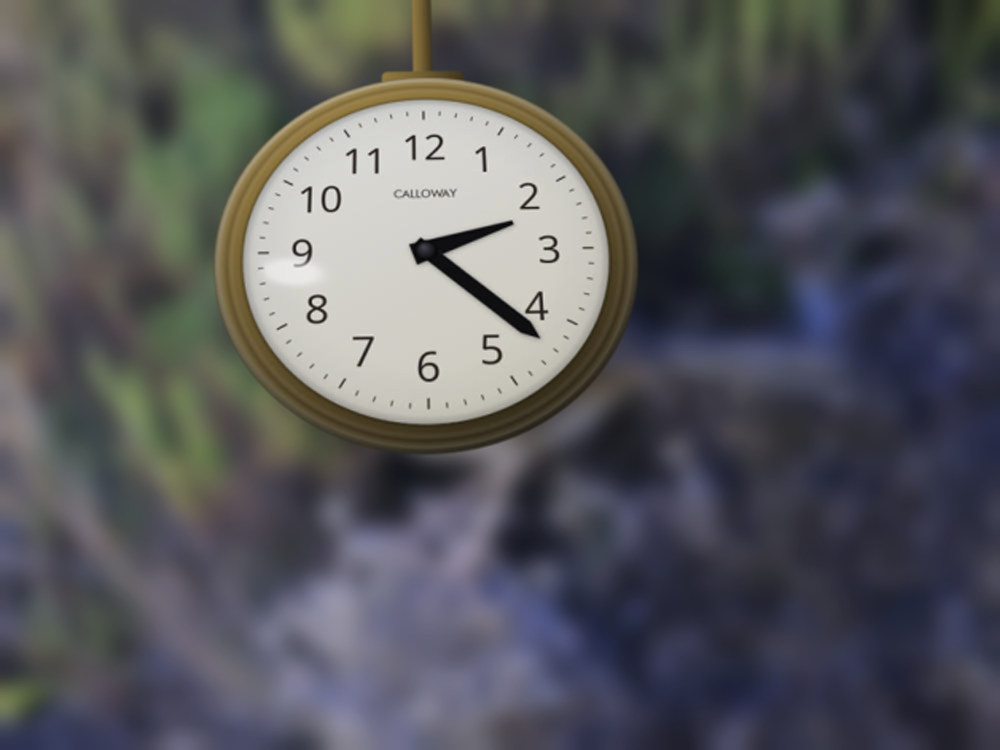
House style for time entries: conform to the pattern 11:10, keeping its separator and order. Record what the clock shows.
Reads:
2:22
